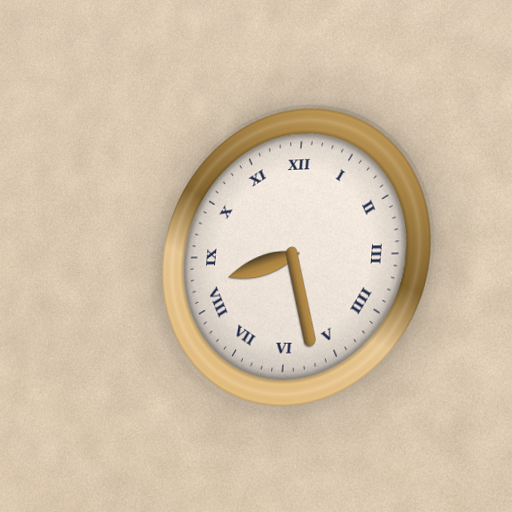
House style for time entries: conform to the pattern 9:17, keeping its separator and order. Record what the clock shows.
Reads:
8:27
